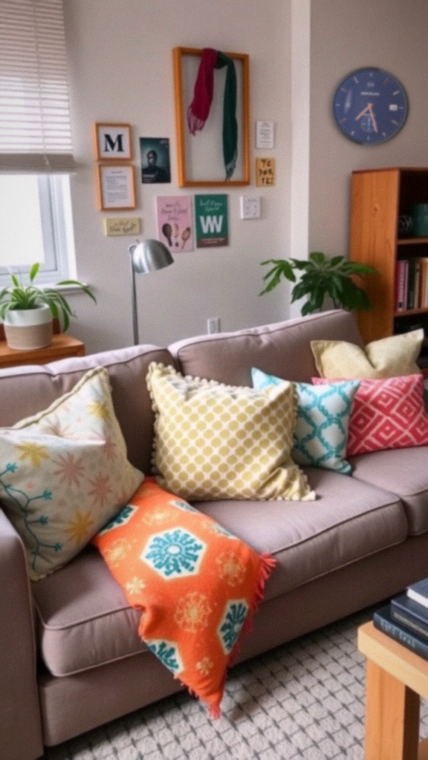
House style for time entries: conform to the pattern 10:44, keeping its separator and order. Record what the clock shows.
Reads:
7:27
